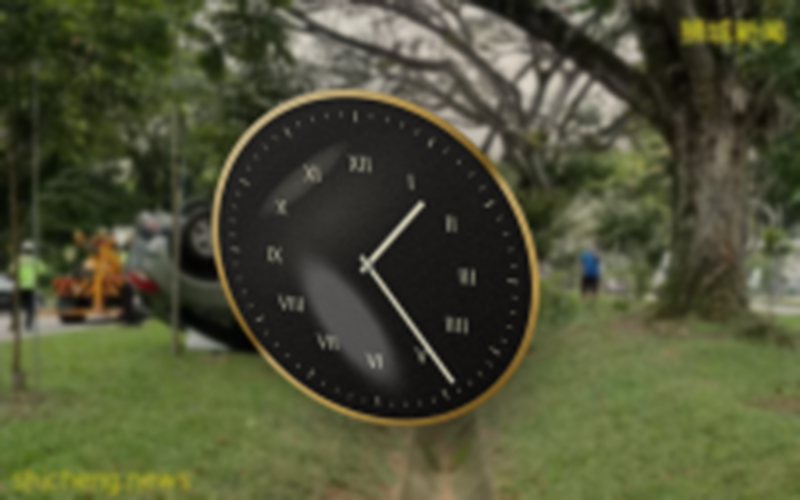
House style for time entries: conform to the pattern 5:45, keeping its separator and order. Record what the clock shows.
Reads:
1:24
